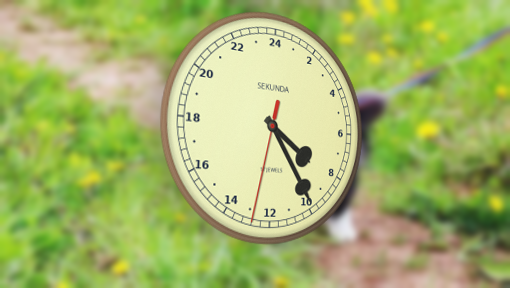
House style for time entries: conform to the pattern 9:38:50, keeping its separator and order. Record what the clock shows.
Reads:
8:24:32
